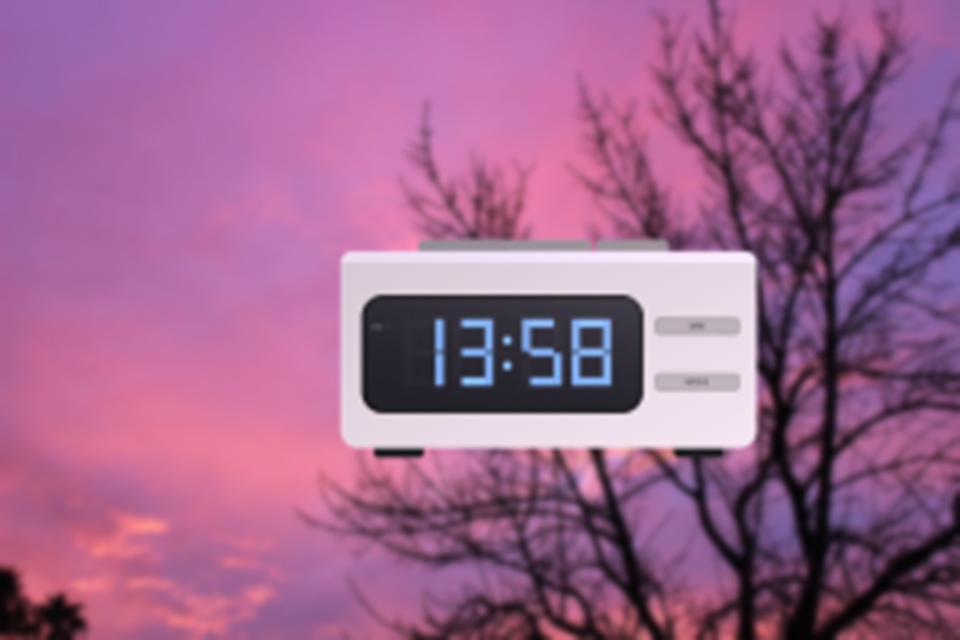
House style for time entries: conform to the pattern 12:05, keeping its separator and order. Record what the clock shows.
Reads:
13:58
